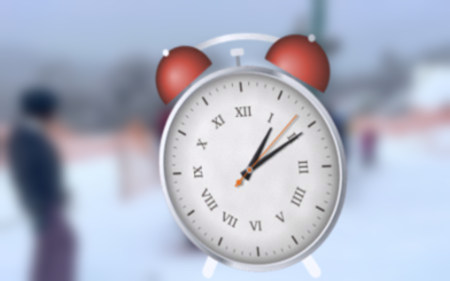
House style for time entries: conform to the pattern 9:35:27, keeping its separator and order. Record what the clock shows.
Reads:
1:10:08
